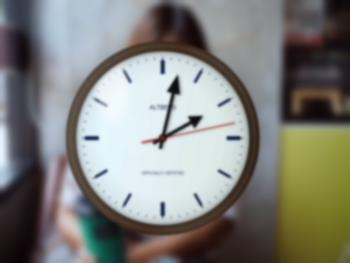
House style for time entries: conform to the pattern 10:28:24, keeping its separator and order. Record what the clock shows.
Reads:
2:02:13
